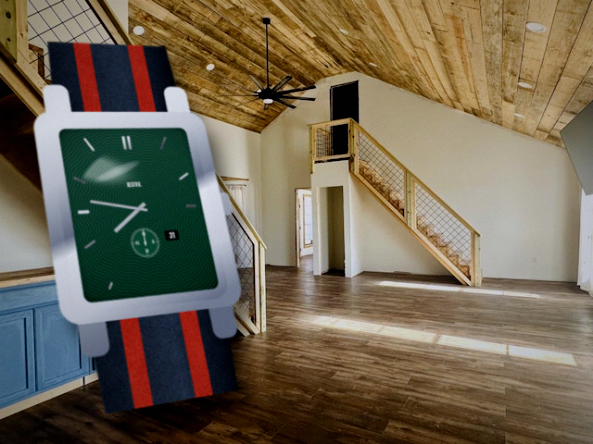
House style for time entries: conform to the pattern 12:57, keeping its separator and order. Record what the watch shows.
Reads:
7:47
